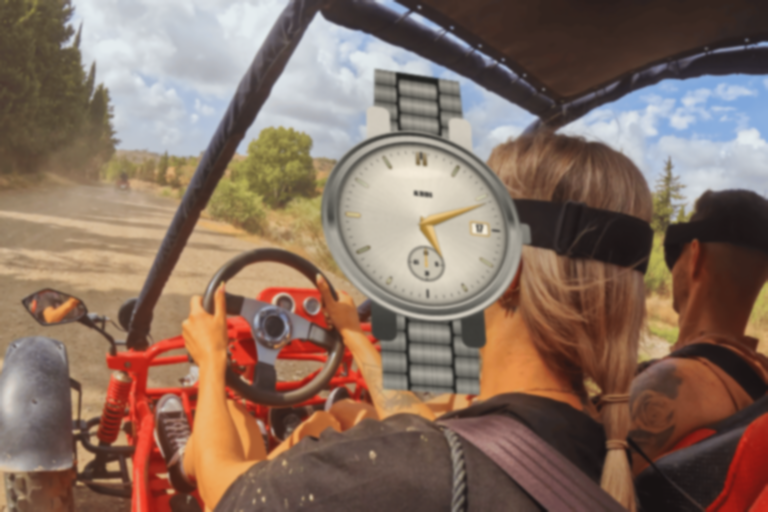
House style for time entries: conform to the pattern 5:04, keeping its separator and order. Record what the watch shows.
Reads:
5:11
